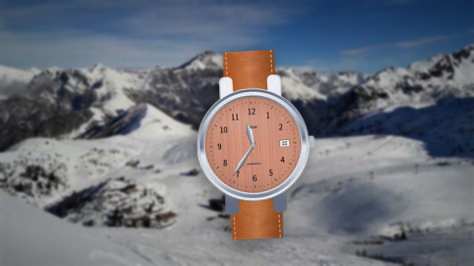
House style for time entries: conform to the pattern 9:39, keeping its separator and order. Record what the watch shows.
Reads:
11:36
